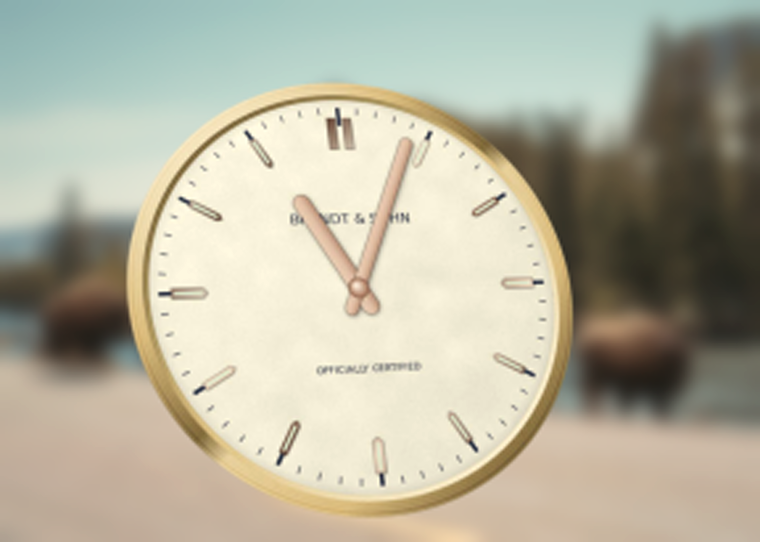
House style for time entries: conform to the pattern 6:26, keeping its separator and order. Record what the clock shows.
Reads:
11:04
